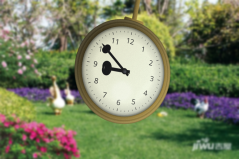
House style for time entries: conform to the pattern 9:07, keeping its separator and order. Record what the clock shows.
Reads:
8:51
